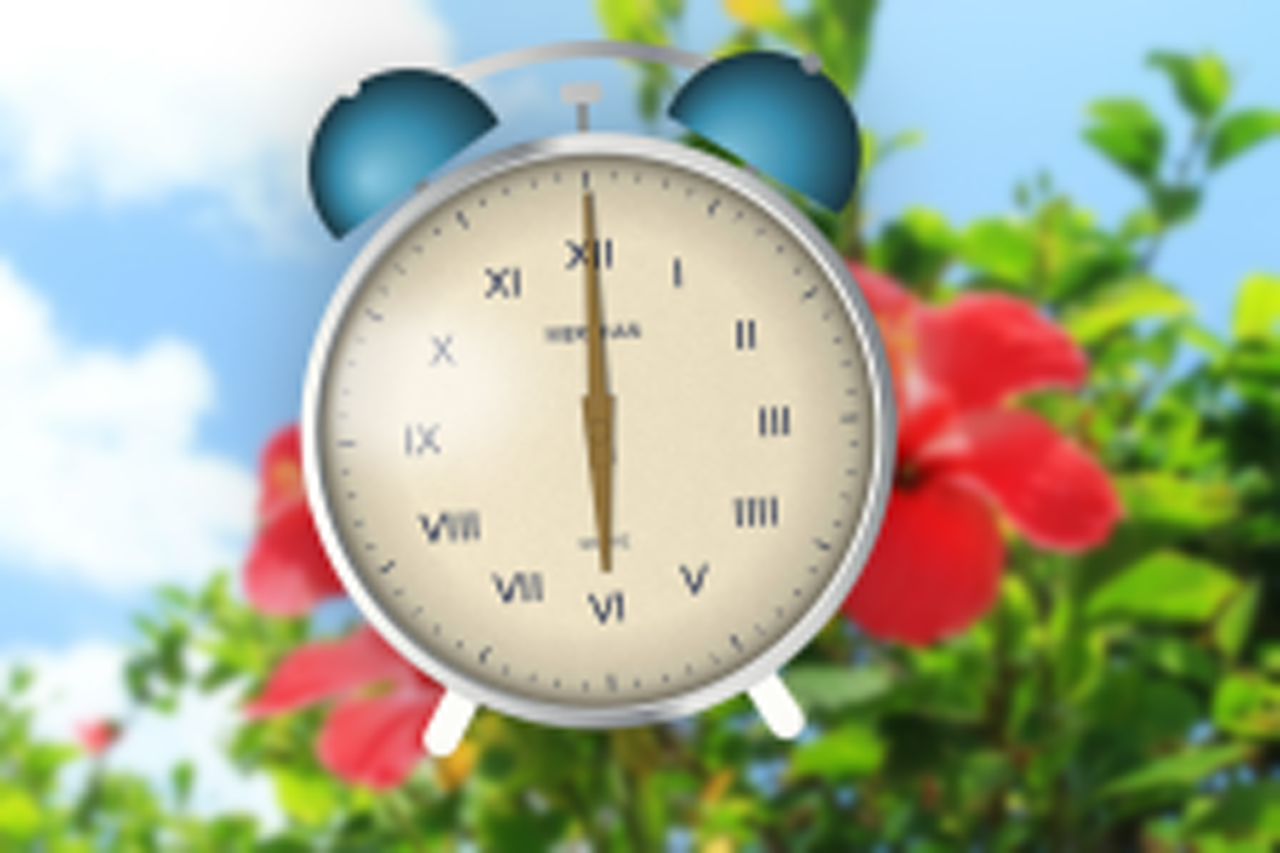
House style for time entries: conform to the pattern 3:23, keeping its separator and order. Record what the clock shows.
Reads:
6:00
